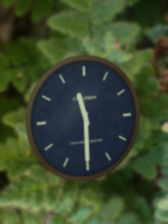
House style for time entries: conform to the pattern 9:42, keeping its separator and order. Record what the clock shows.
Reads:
11:30
